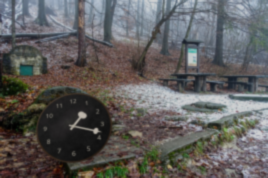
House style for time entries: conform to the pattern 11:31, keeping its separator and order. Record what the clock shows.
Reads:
1:18
